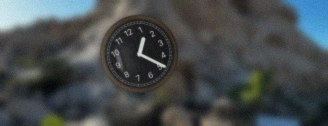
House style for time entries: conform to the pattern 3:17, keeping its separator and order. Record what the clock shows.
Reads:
1:24
